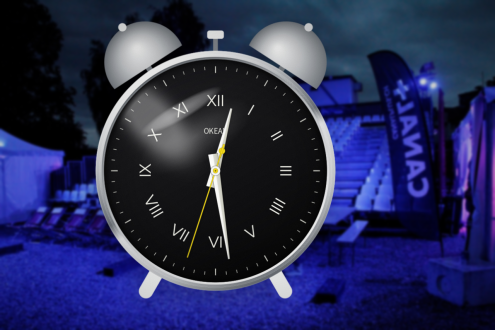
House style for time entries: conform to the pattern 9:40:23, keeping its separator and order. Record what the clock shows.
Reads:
12:28:33
